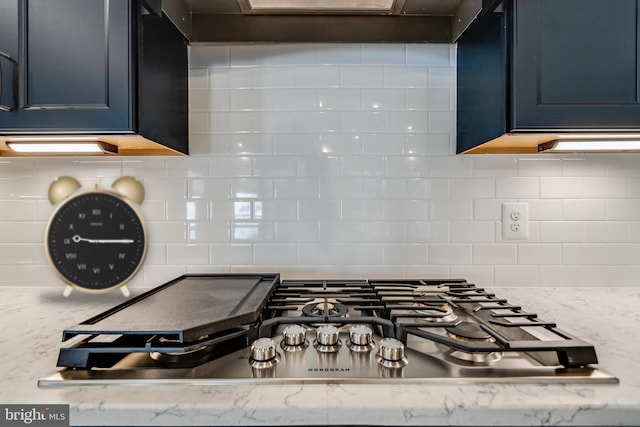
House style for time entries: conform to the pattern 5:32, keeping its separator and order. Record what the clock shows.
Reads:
9:15
